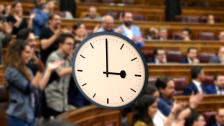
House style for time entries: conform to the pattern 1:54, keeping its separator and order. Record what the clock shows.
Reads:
3:00
